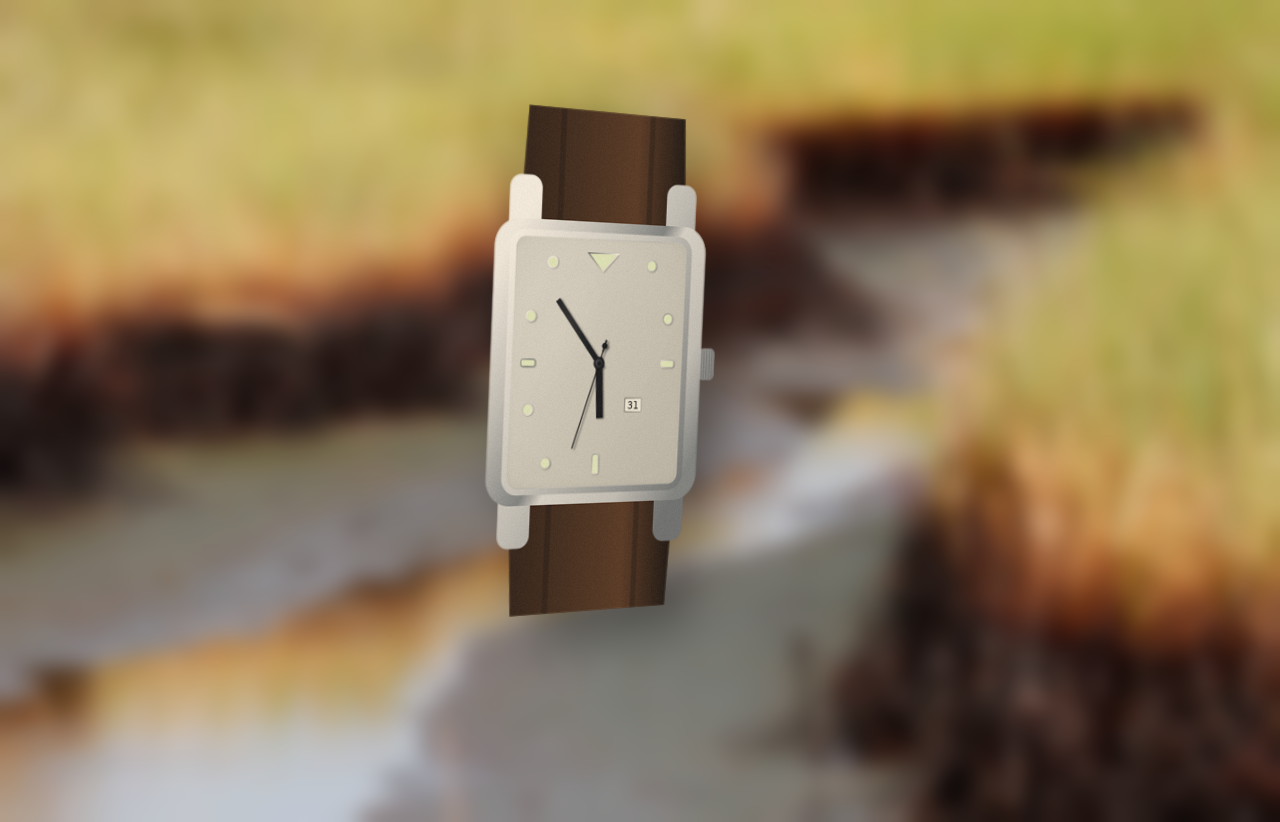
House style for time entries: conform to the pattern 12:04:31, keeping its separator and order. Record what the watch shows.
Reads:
5:53:33
